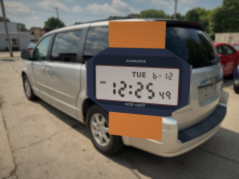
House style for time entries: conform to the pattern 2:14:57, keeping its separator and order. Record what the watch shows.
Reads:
12:25:49
